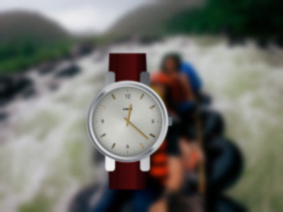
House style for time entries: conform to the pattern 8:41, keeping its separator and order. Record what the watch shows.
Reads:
12:22
